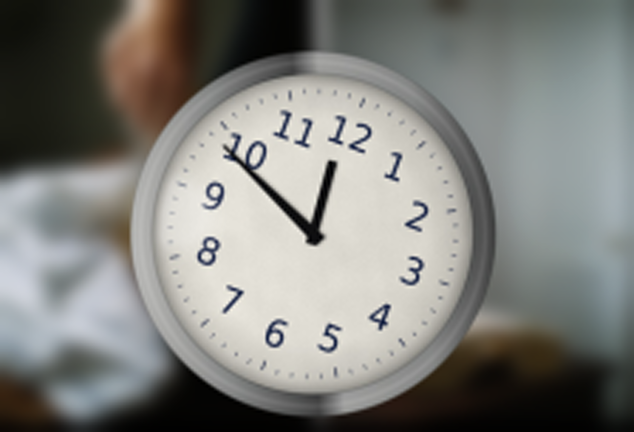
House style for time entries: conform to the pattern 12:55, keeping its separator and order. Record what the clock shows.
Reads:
11:49
